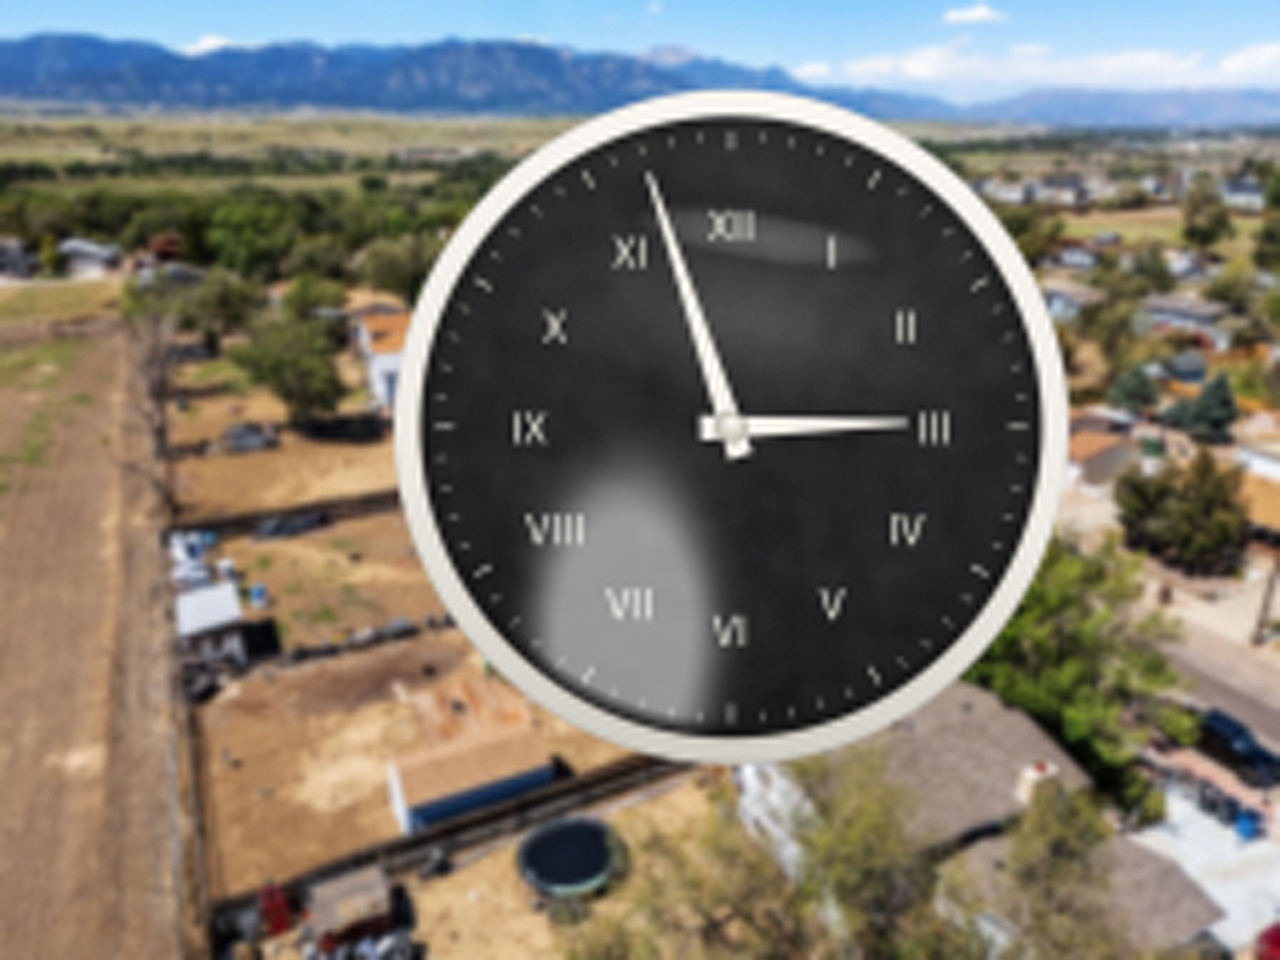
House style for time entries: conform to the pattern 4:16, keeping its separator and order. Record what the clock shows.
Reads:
2:57
